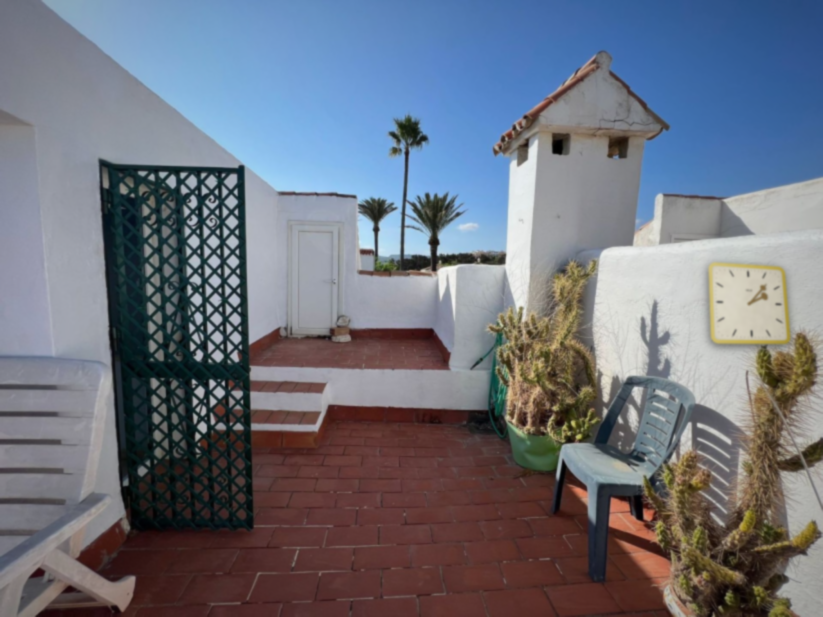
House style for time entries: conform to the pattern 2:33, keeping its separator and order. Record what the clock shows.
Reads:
2:07
